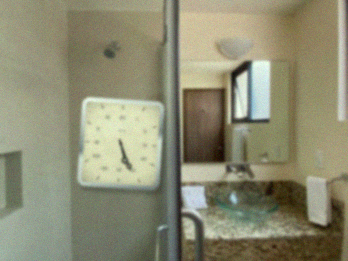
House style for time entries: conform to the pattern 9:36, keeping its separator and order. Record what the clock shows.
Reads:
5:26
